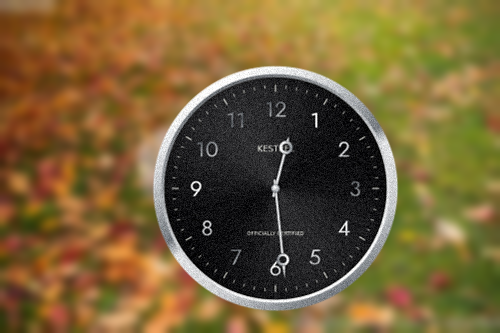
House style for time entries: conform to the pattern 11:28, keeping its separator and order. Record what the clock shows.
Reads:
12:29
